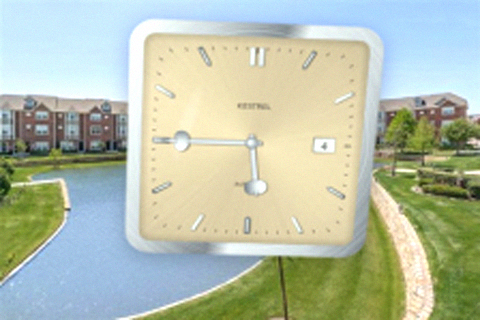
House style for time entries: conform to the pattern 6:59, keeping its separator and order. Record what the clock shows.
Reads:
5:45
